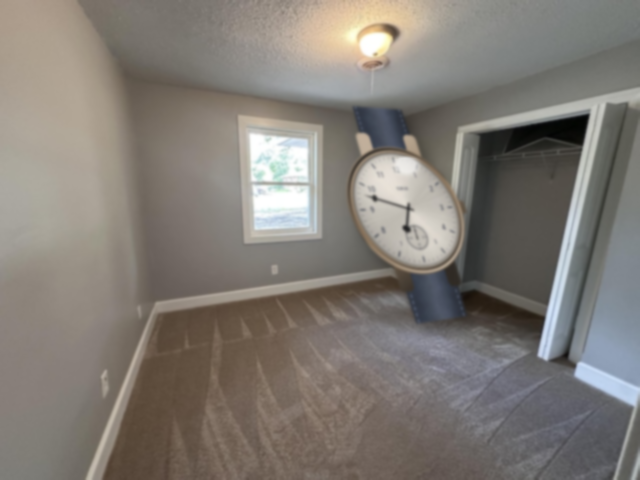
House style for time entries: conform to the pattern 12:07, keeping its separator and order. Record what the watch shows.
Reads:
6:48
